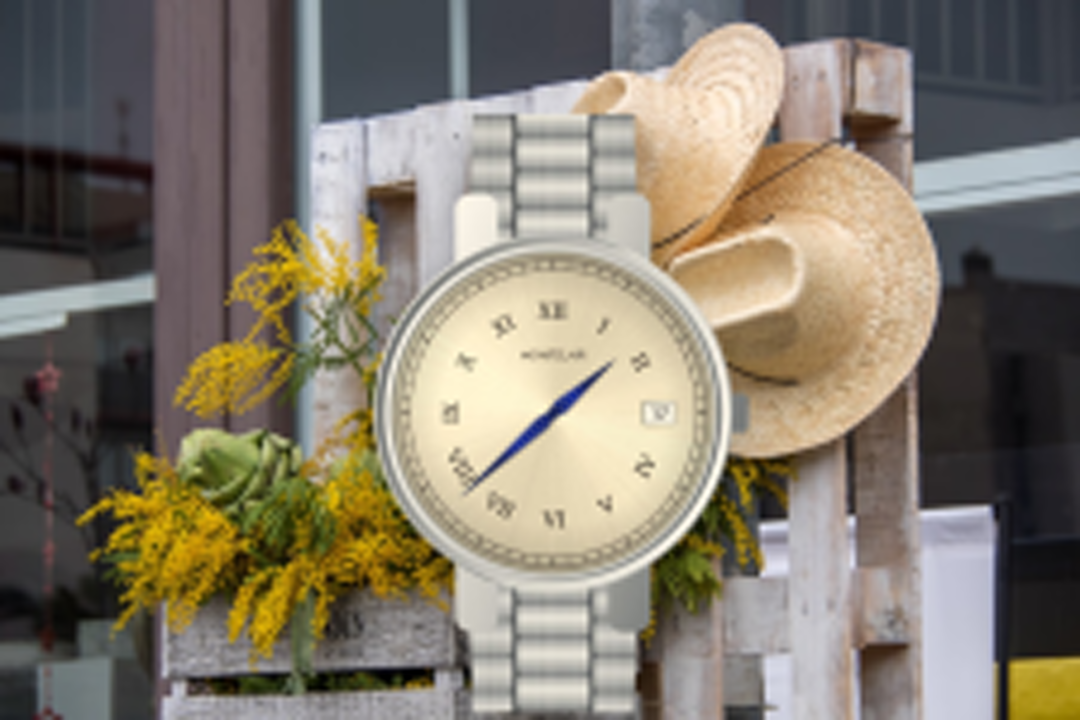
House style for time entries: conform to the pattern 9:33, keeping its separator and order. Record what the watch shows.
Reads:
1:38
